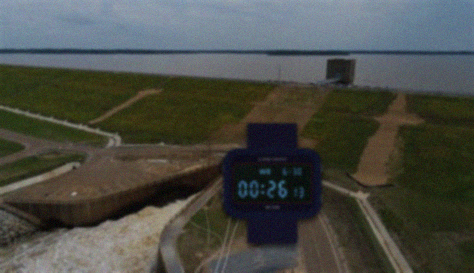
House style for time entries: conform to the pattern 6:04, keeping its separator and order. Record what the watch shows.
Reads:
0:26
